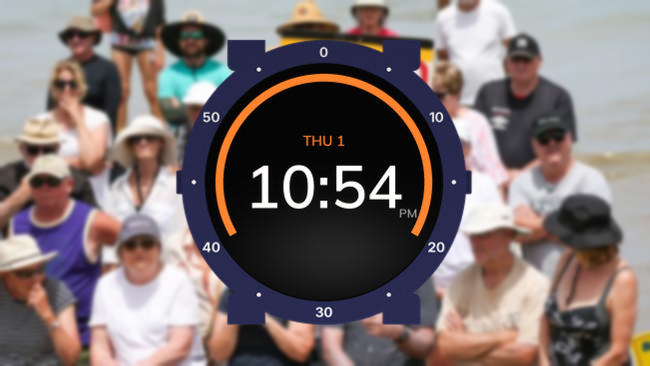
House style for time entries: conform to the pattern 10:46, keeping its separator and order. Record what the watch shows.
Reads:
10:54
